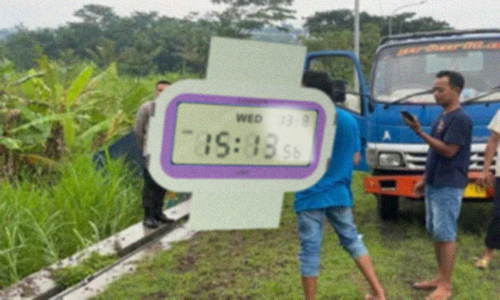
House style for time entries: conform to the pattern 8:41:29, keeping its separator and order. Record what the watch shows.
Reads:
15:13:56
